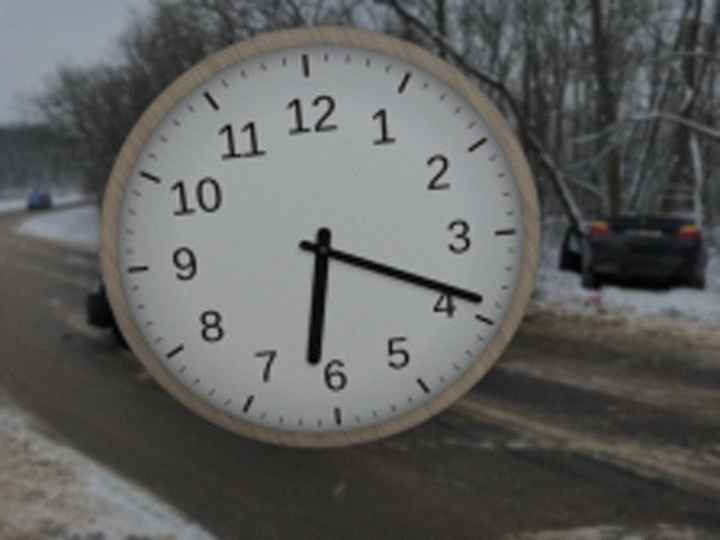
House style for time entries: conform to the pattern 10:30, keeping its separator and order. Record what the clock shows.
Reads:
6:19
